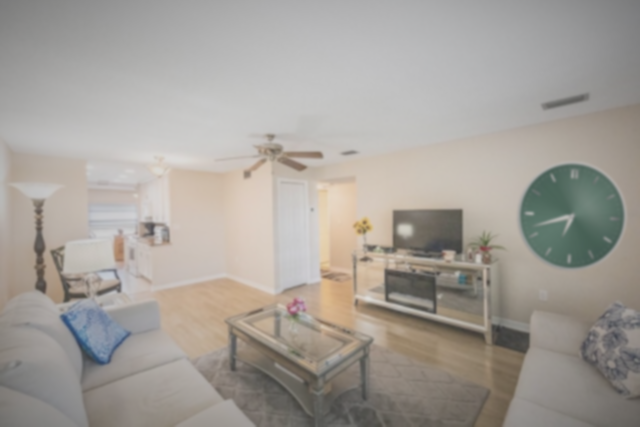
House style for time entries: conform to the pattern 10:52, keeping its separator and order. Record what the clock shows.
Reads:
6:42
